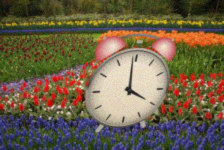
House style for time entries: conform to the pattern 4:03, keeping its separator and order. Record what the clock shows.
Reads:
3:59
